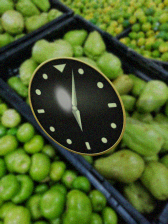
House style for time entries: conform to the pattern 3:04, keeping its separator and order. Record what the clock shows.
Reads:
6:03
